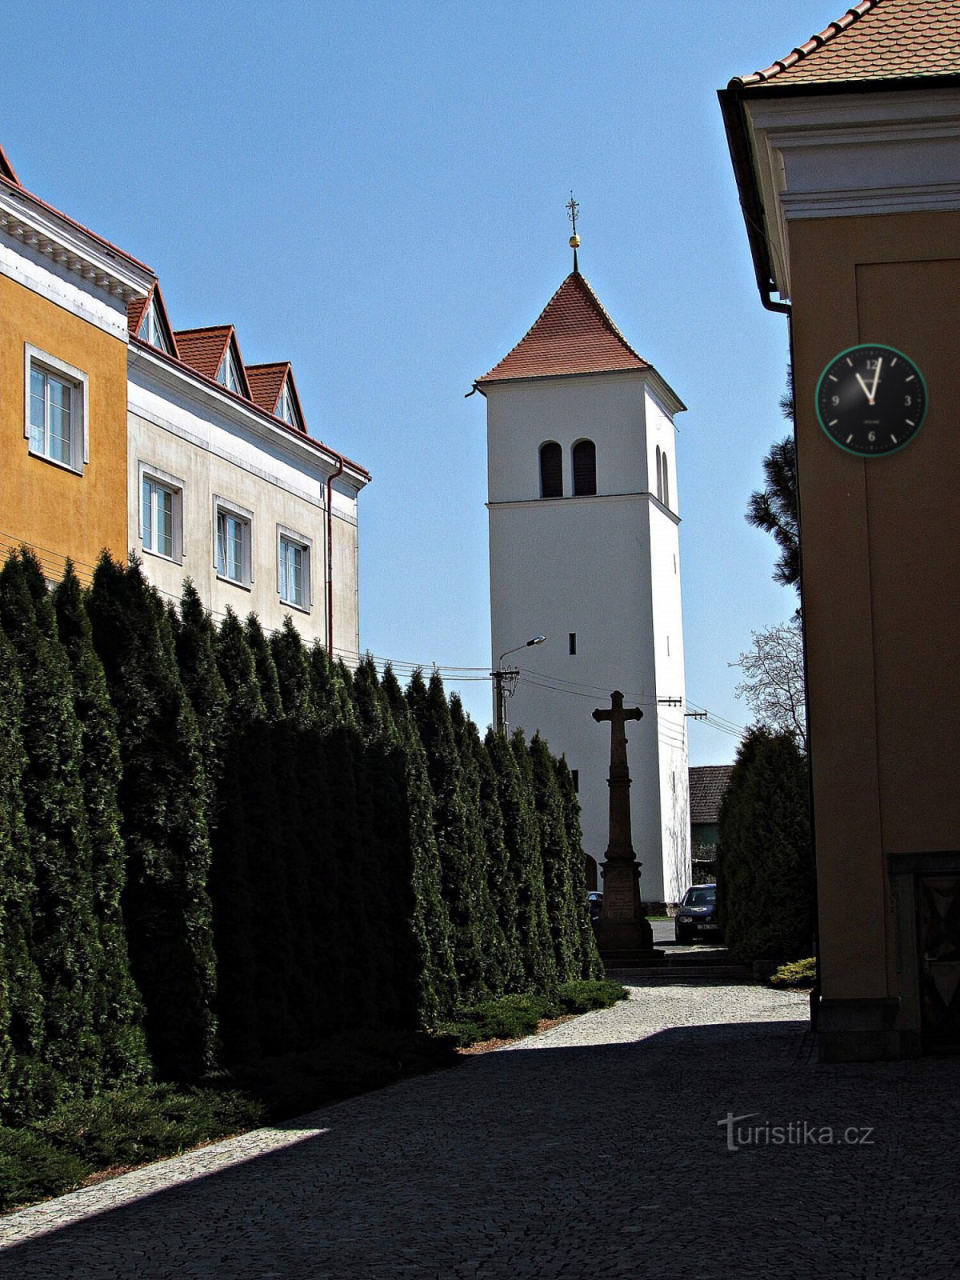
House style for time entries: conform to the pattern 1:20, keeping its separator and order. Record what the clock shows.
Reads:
11:02
